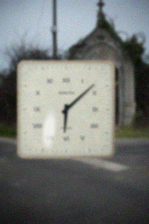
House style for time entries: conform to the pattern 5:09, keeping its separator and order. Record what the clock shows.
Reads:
6:08
